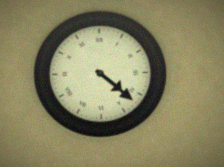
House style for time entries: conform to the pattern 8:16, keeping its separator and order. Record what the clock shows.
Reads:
4:22
